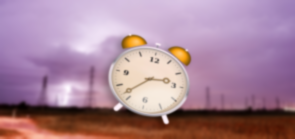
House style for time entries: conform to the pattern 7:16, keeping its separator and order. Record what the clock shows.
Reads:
2:37
